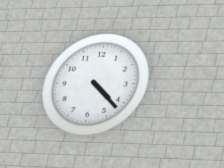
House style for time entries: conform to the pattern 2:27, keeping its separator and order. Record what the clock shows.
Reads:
4:22
